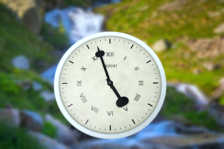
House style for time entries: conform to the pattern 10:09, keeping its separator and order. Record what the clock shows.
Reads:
4:57
